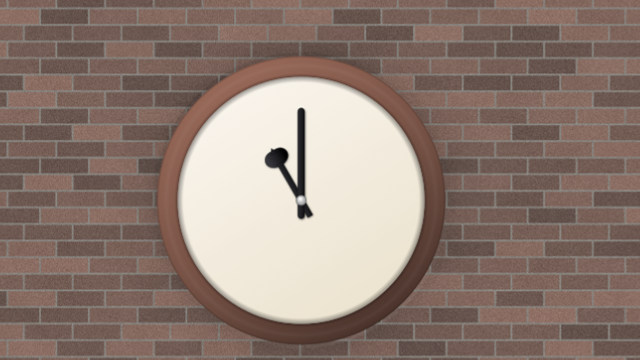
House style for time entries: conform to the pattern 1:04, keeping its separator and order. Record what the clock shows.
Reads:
11:00
